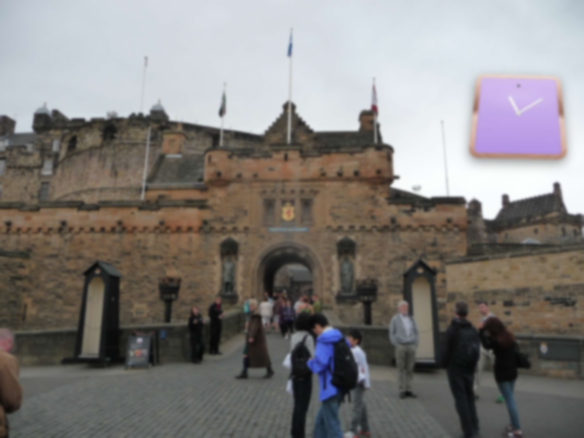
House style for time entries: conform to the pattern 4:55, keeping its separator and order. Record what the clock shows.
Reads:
11:09
